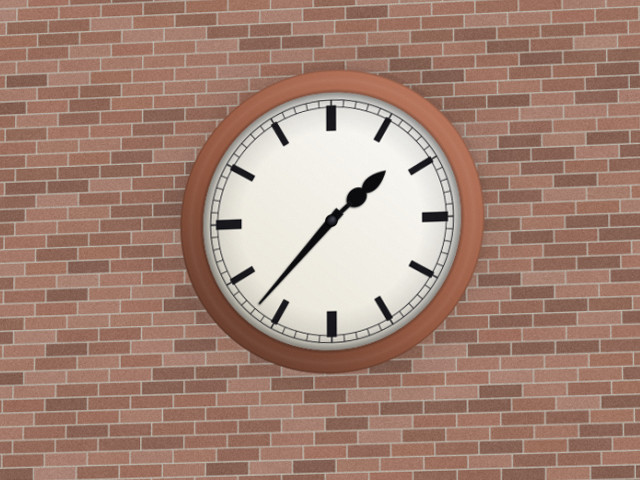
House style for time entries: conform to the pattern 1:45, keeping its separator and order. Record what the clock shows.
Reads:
1:37
